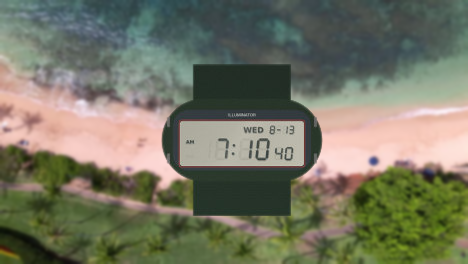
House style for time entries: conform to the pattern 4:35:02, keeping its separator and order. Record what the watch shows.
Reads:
7:10:40
